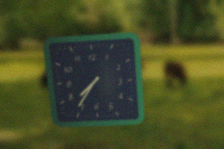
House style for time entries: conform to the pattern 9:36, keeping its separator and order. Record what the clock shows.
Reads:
7:36
